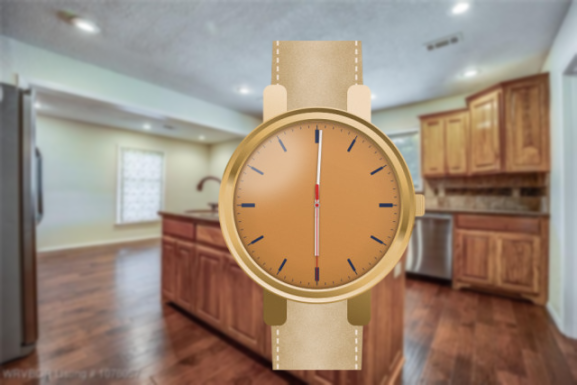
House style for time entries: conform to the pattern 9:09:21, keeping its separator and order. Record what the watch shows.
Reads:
6:00:30
